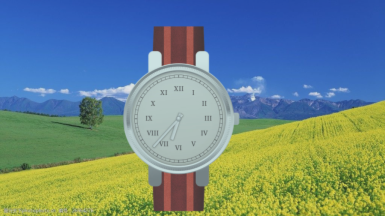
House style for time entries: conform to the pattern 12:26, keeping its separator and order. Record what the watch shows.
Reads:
6:37
